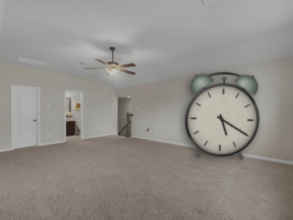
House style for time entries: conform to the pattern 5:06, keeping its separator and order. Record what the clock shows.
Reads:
5:20
